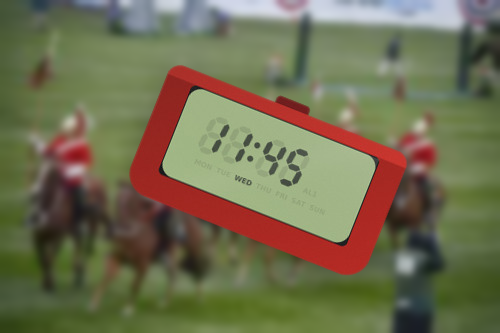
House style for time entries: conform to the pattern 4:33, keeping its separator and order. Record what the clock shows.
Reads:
11:45
